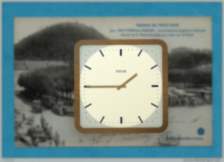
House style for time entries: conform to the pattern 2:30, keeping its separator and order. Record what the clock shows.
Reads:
1:45
